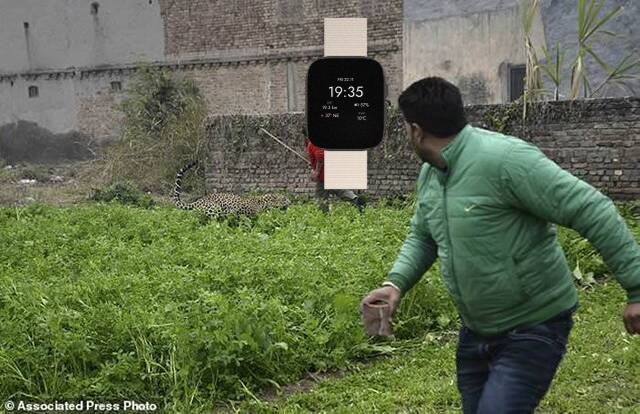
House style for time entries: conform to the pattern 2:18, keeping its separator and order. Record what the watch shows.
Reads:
19:35
